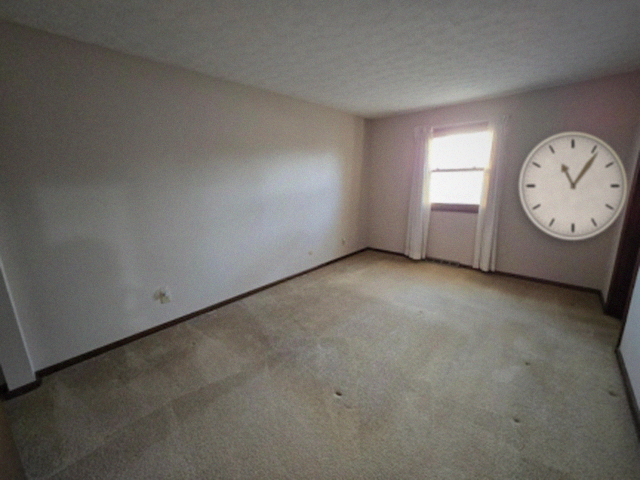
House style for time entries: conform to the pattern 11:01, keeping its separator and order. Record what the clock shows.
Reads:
11:06
